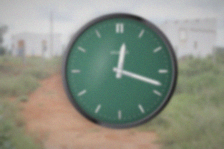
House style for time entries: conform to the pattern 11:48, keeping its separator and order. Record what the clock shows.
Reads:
12:18
